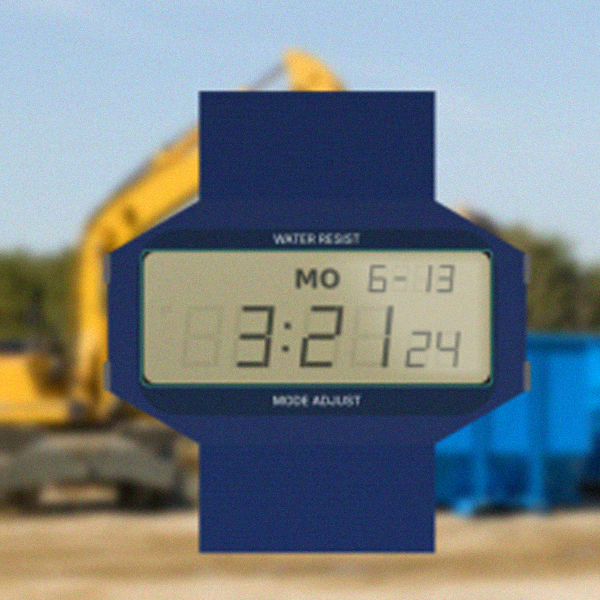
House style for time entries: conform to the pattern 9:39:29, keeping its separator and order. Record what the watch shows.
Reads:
3:21:24
